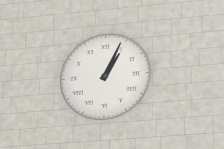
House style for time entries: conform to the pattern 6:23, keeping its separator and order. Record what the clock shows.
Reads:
1:04
